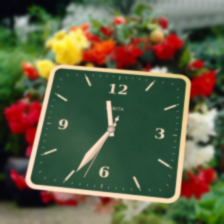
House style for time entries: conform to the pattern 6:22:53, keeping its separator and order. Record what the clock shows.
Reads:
11:34:33
